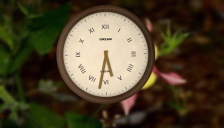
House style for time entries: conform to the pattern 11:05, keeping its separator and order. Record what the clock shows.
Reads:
5:32
